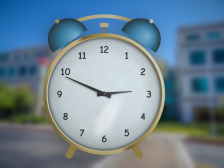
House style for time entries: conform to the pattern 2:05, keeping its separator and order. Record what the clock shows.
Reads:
2:49
